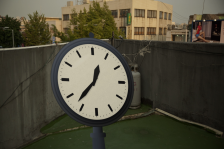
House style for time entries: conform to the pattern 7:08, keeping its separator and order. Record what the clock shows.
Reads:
12:37
